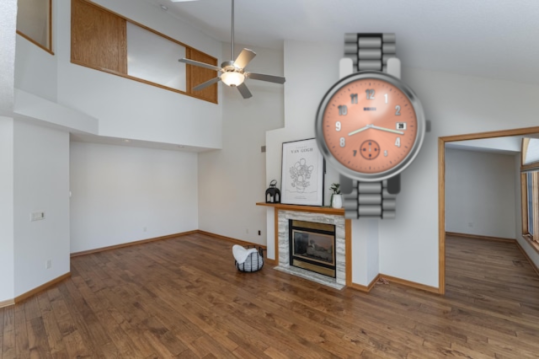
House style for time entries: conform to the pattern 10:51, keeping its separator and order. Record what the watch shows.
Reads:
8:17
